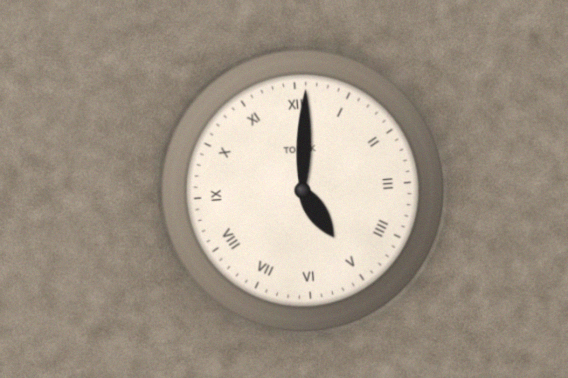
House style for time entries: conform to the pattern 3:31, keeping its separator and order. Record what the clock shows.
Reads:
5:01
